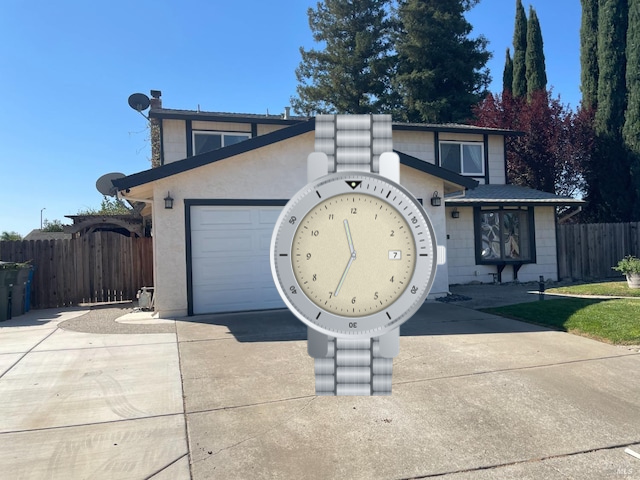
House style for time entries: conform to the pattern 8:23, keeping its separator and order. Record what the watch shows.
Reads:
11:34
